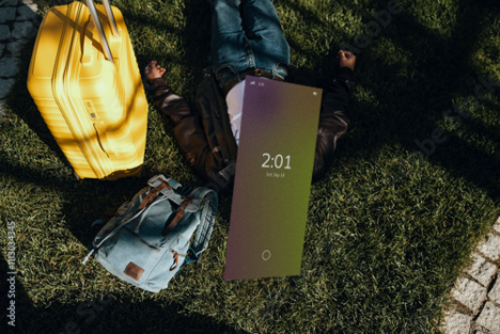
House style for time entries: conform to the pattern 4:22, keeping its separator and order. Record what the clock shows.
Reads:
2:01
